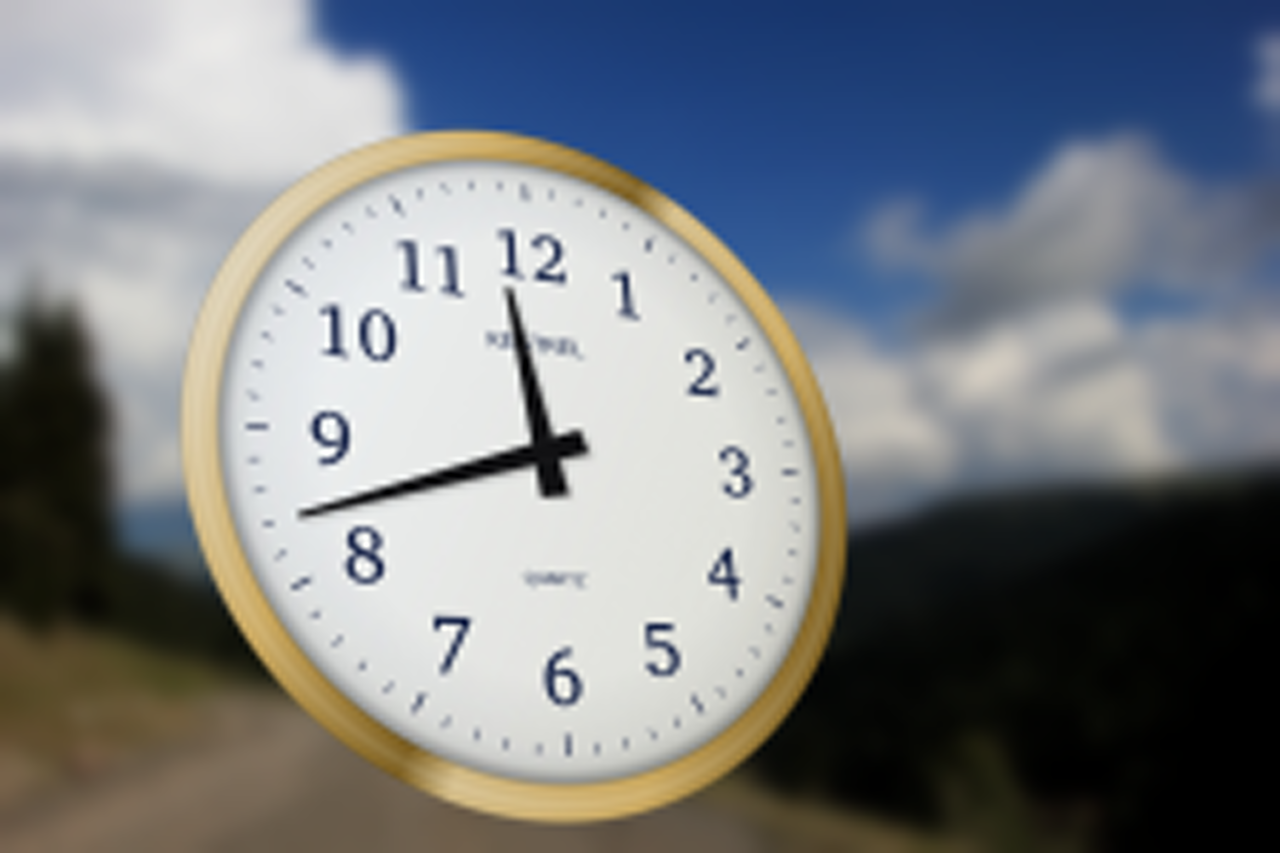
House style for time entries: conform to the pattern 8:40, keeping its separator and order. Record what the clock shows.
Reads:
11:42
